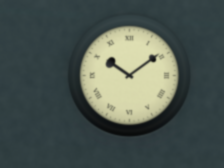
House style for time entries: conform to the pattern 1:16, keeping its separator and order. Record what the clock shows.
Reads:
10:09
